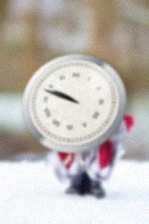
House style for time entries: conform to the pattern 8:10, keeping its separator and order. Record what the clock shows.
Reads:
9:48
